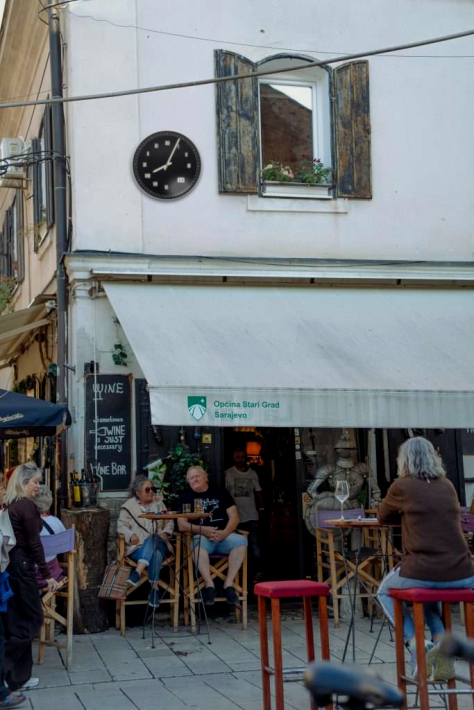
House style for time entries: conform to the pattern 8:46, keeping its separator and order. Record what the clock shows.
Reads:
8:04
